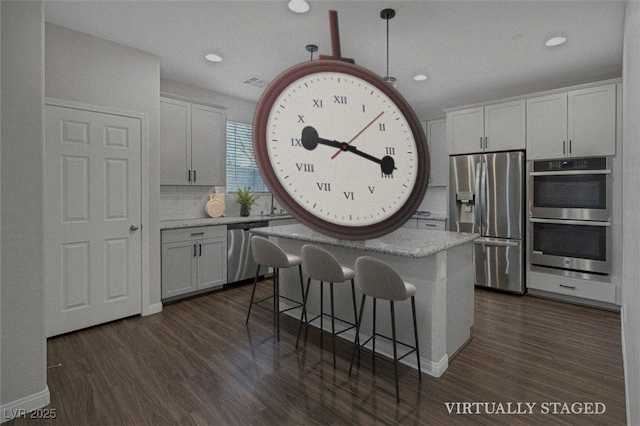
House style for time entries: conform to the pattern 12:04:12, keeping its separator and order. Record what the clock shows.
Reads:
9:18:08
